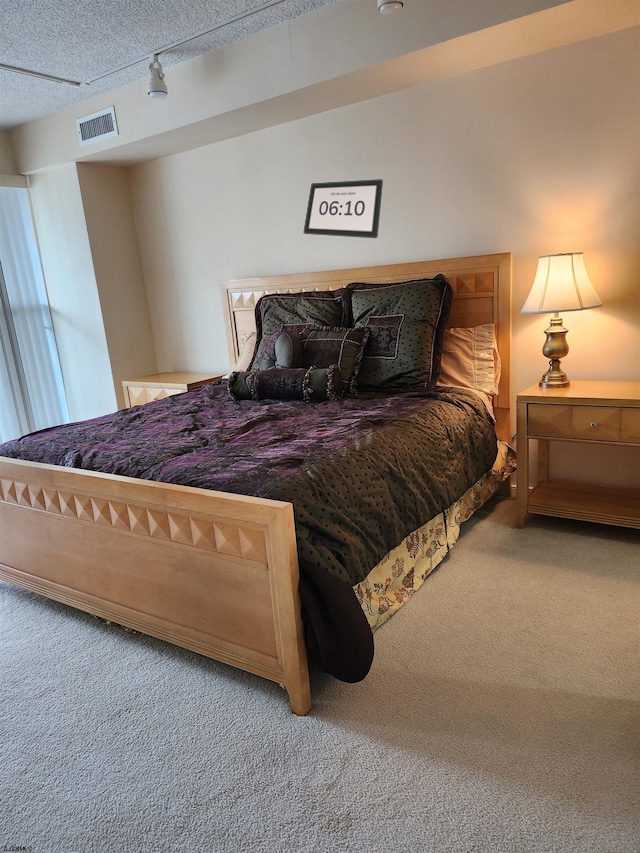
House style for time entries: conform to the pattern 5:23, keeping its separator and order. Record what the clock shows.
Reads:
6:10
